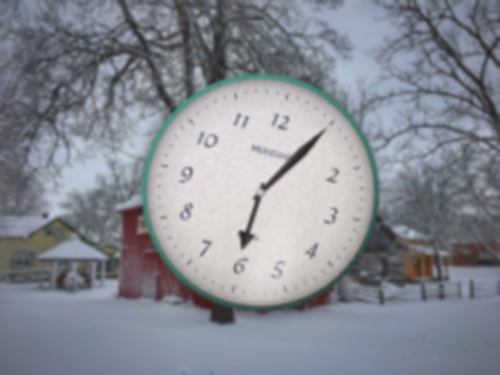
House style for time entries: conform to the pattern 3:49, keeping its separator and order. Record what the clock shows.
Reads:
6:05
